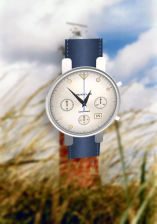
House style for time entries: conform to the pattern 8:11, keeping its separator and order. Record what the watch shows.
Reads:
12:53
